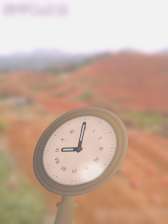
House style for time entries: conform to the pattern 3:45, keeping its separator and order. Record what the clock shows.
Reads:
9:00
